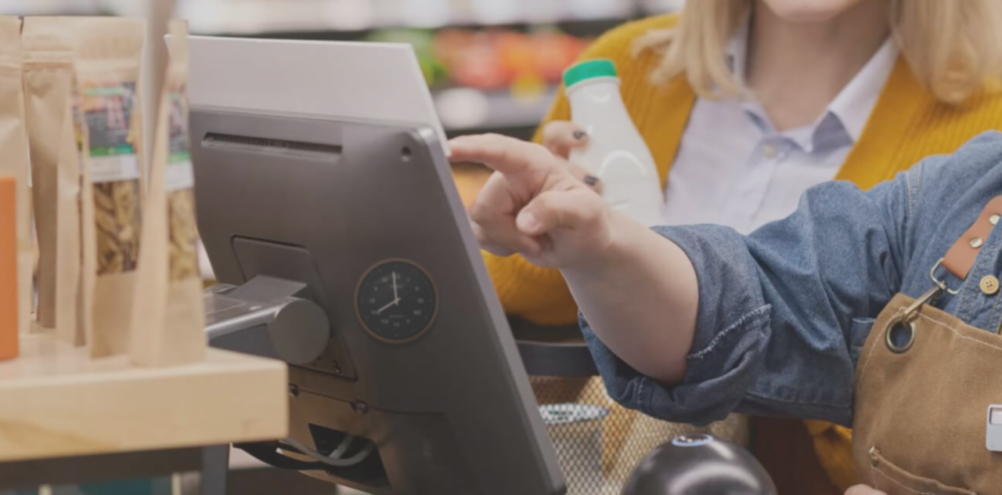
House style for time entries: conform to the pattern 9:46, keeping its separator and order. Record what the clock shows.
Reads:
7:59
